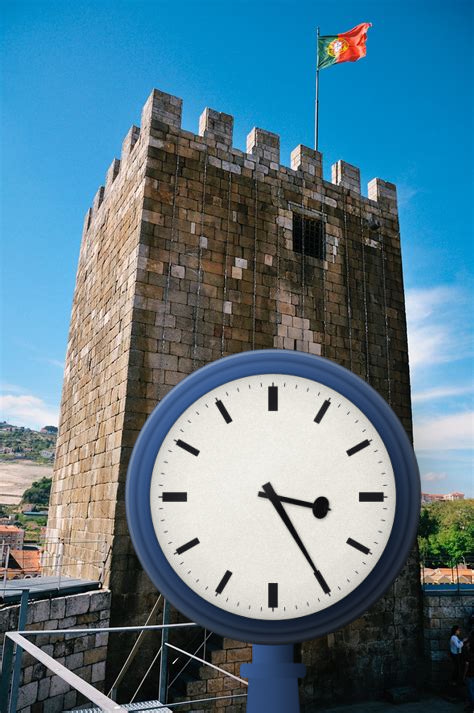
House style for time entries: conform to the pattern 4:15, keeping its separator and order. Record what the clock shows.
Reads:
3:25
